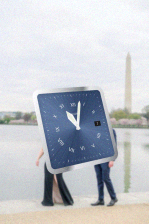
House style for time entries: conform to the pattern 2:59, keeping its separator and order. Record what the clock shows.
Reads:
11:03
